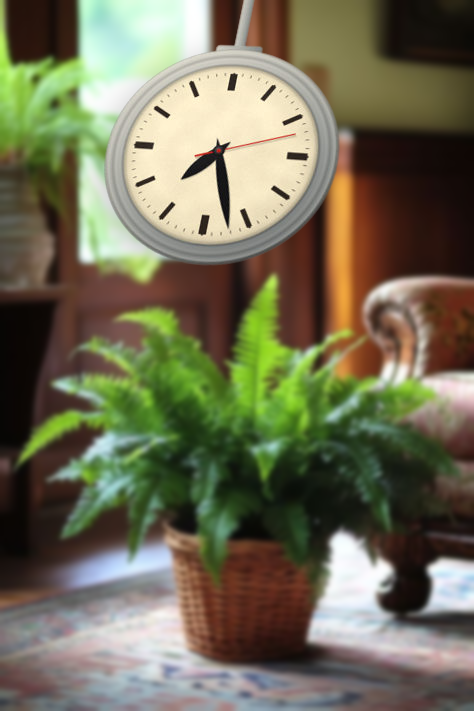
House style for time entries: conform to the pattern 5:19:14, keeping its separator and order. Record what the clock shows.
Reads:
7:27:12
